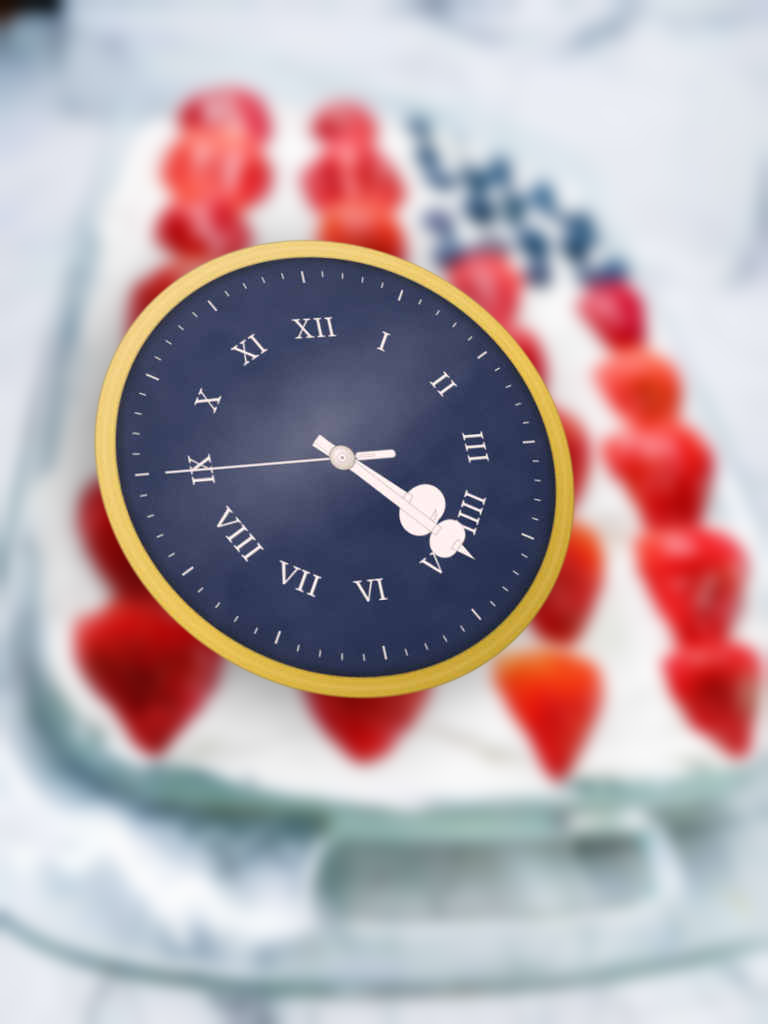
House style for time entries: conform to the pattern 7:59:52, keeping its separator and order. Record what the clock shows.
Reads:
4:22:45
